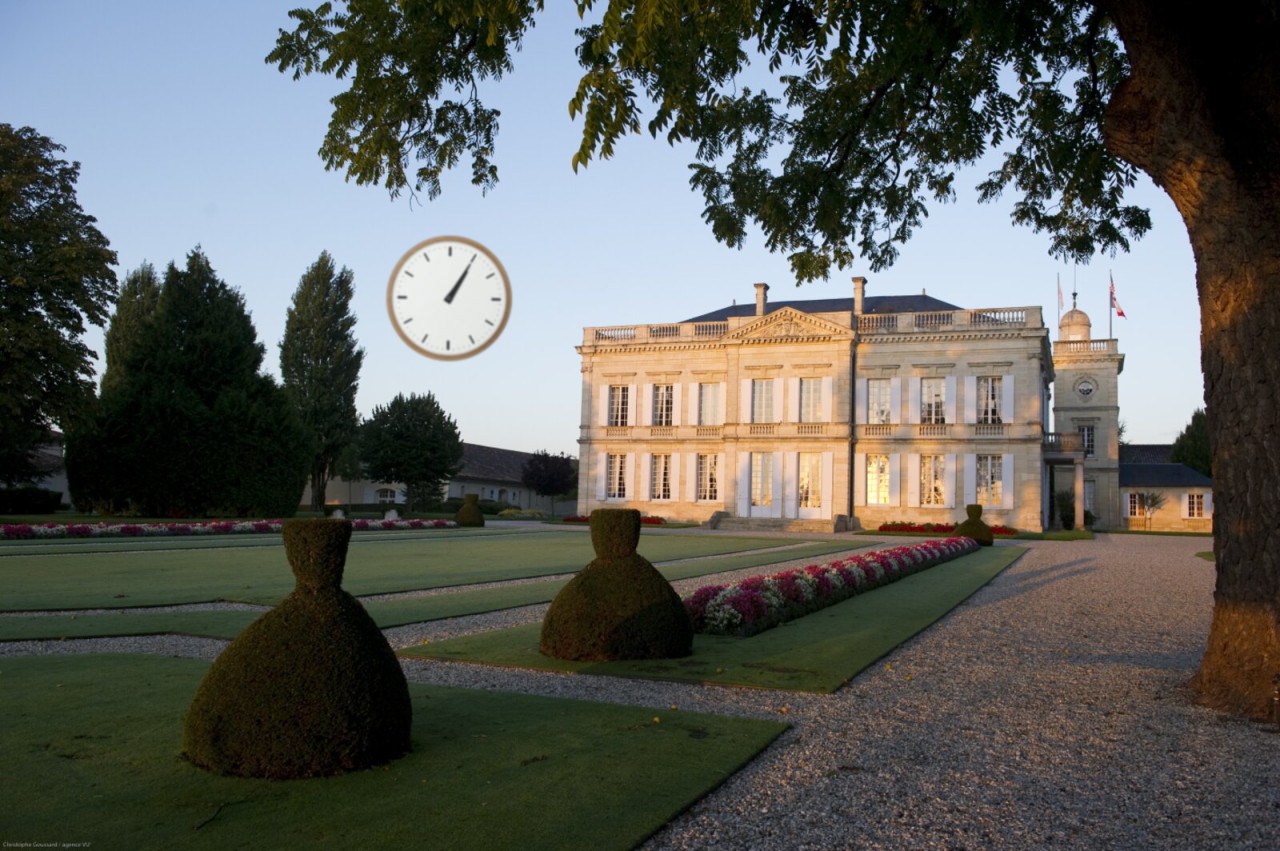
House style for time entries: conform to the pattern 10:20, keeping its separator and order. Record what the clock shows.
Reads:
1:05
